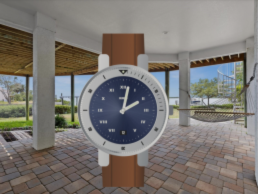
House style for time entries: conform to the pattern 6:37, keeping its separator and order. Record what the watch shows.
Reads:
2:02
